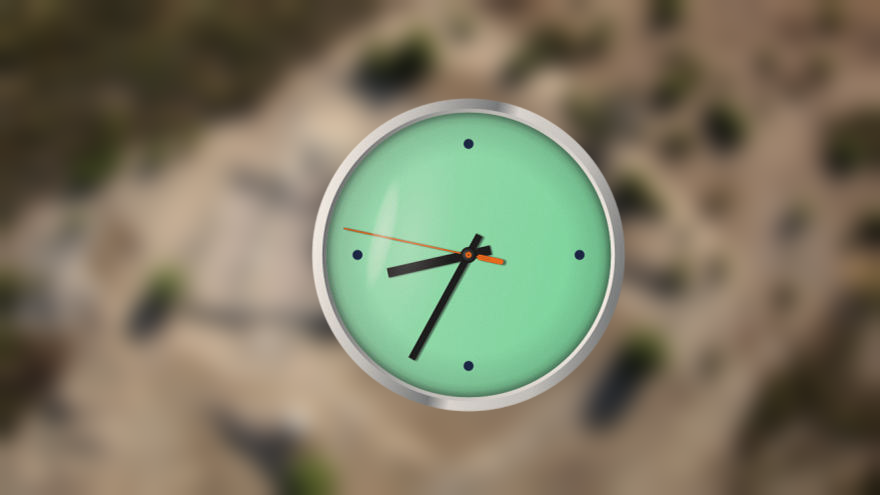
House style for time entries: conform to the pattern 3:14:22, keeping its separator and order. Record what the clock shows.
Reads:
8:34:47
